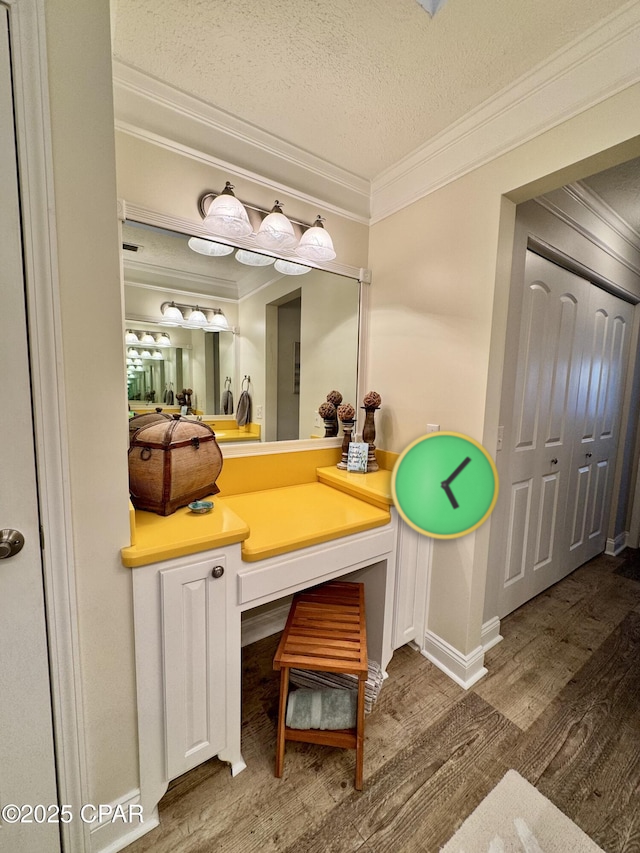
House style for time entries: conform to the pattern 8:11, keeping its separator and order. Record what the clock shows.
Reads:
5:07
